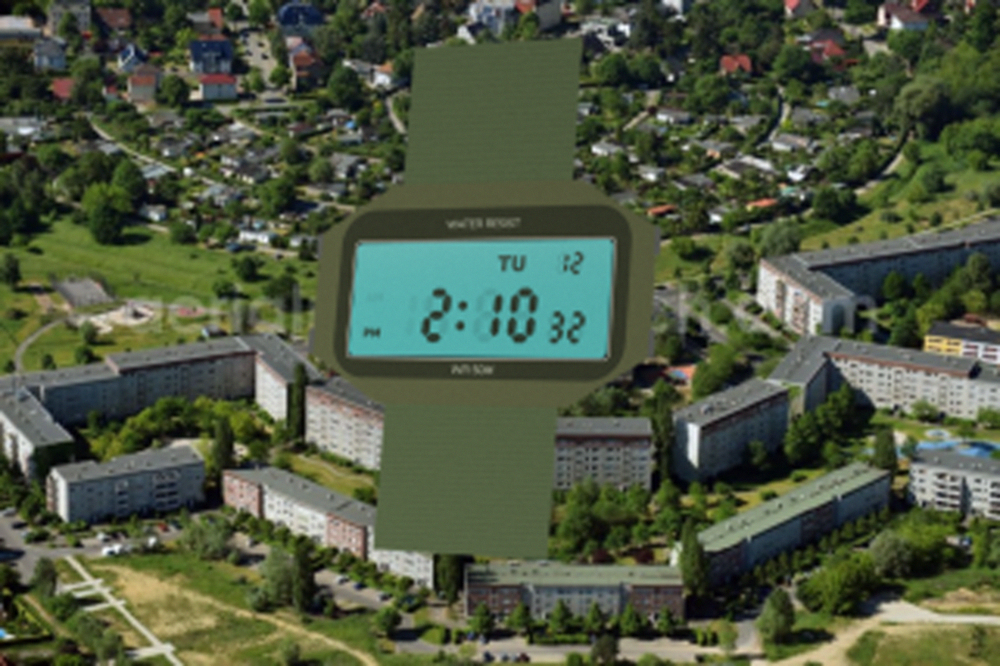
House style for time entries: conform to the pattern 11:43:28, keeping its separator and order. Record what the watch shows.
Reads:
2:10:32
